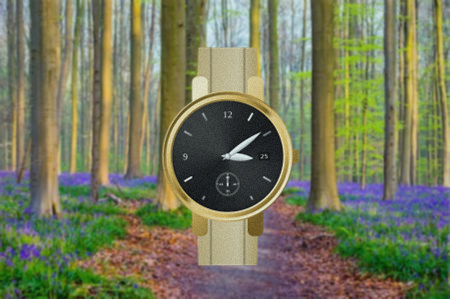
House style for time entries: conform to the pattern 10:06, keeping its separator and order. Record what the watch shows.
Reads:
3:09
